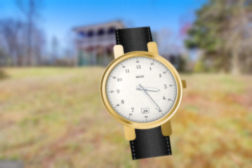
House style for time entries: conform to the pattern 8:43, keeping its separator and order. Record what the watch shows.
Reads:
3:25
